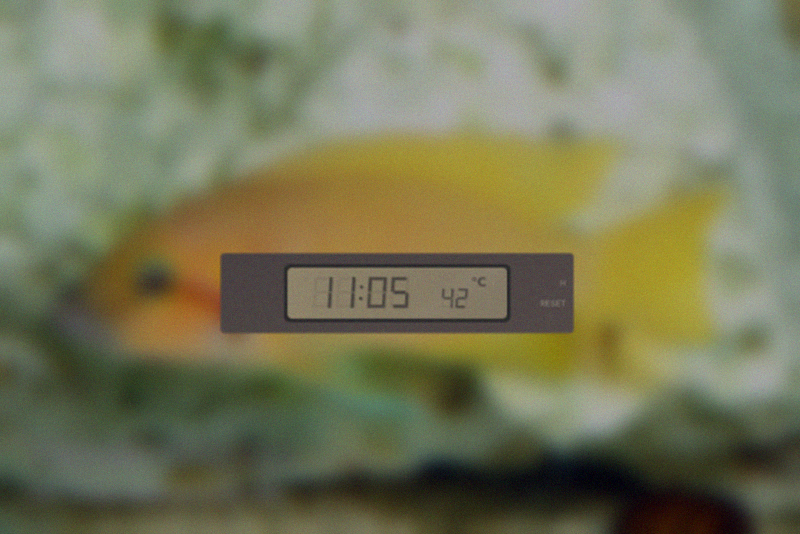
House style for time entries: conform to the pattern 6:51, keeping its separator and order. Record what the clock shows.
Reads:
11:05
